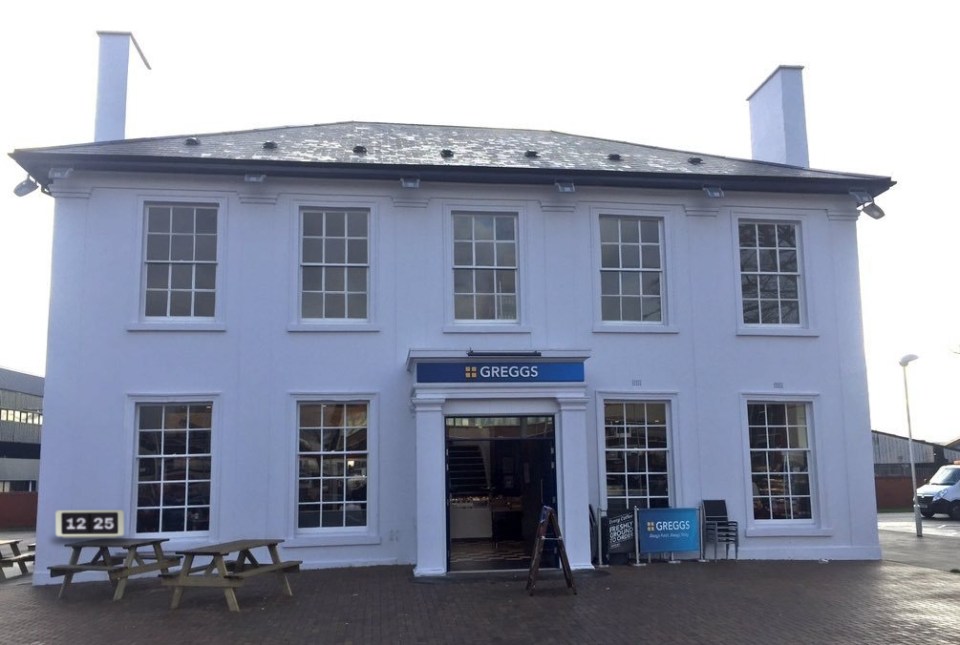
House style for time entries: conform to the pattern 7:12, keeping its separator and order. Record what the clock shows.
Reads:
12:25
